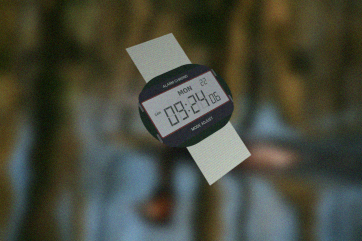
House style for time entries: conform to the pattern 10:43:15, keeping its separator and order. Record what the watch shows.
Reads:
9:24:06
